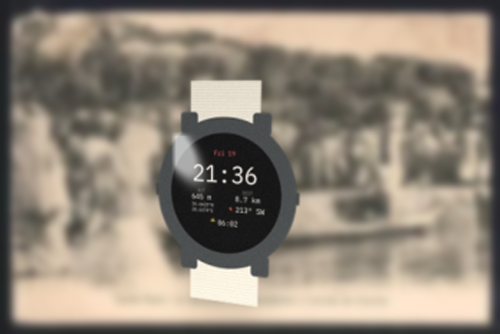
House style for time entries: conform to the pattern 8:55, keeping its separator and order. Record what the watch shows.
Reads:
21:36
